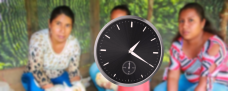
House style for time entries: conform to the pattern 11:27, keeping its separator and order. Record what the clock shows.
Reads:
1:20
